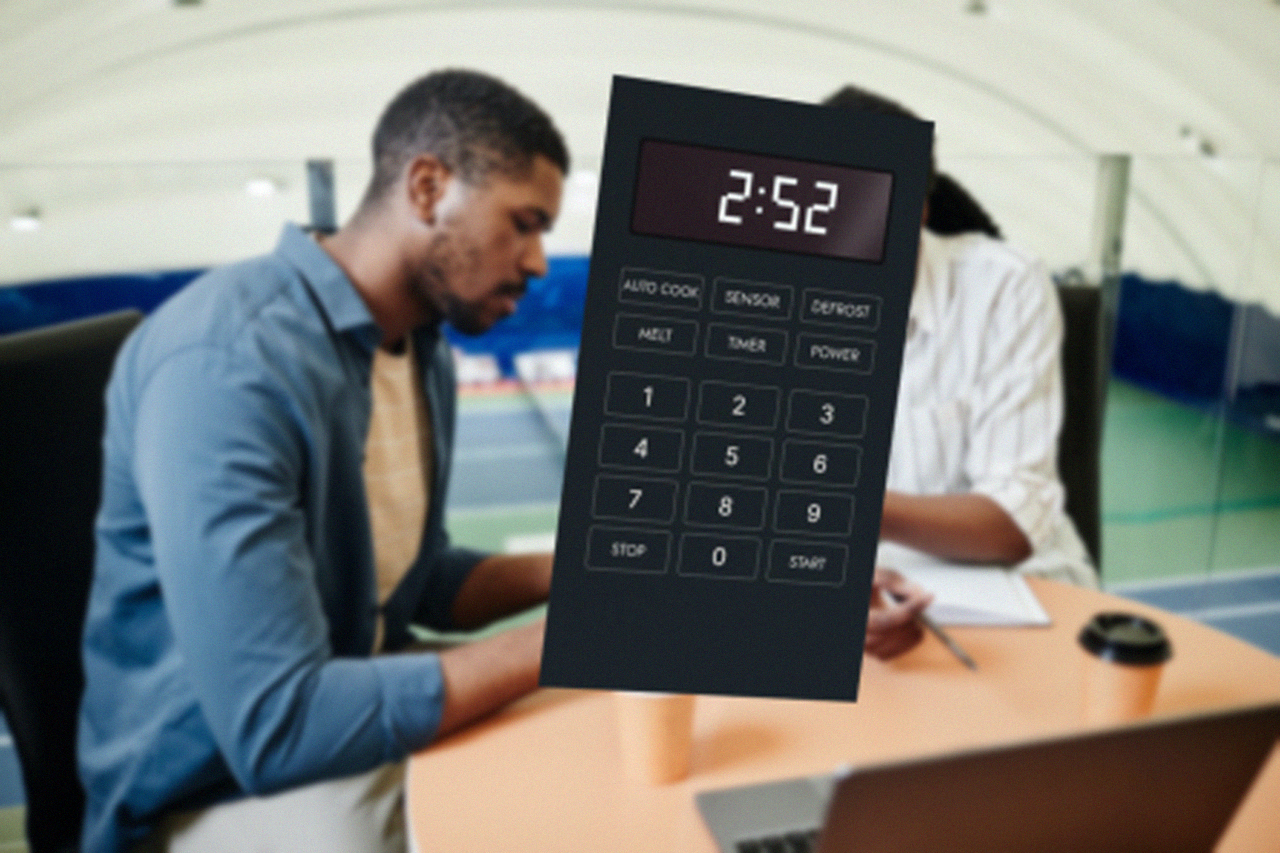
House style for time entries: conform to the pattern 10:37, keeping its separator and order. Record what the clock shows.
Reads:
2:52
